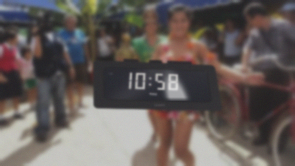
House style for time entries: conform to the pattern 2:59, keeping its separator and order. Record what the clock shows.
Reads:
10:58
